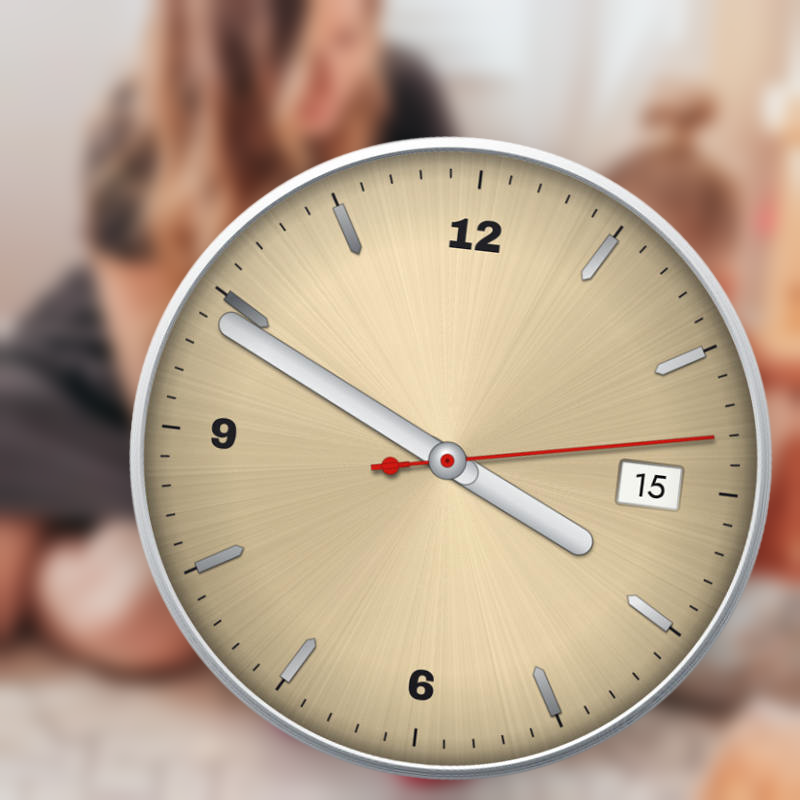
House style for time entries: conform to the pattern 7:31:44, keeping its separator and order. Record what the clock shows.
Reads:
3:49:13
